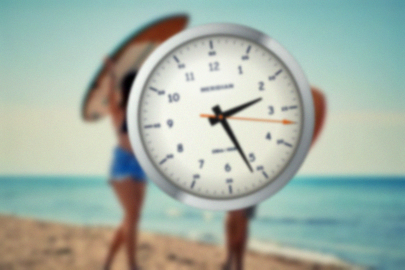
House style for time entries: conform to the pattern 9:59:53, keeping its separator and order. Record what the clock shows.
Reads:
2:26:17
